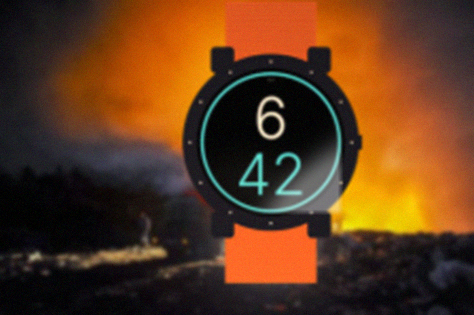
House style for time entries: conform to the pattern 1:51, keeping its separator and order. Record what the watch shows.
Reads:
6:42
